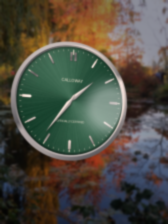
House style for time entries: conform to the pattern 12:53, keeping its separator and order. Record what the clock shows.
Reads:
1:36
